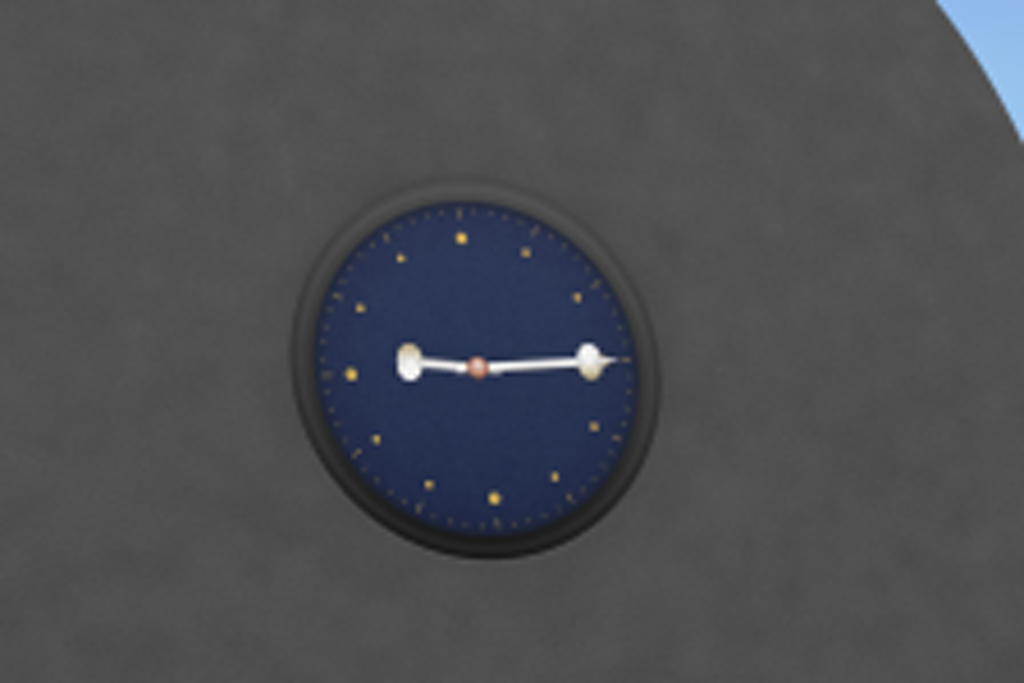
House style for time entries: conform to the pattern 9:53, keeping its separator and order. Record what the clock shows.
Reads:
9:15
